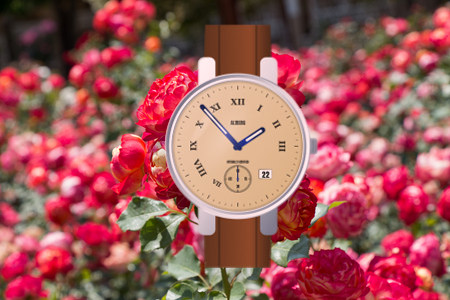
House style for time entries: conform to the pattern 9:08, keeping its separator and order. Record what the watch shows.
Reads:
1:53
